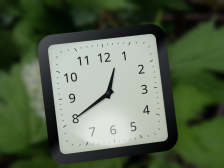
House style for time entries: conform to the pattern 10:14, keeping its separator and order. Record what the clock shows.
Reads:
12:40
